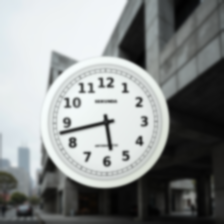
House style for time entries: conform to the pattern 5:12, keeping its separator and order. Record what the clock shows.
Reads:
5:43
